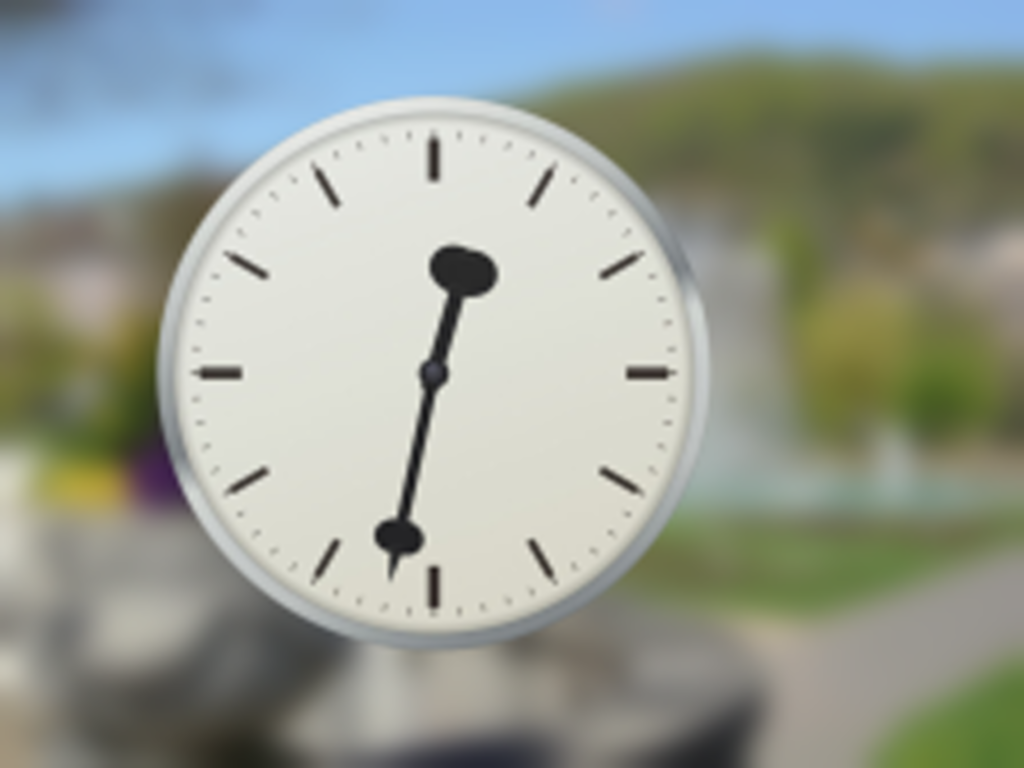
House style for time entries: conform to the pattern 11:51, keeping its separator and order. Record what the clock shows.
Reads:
12:32
